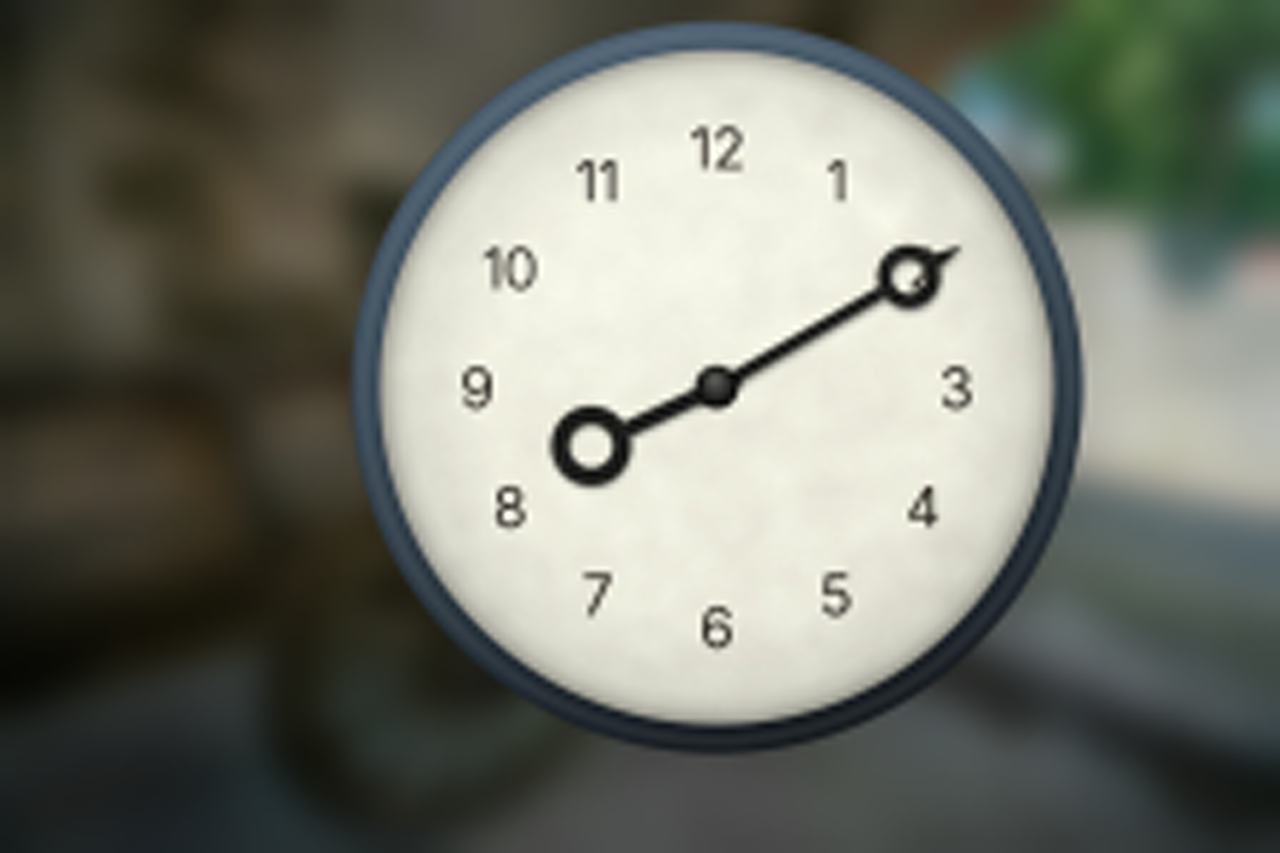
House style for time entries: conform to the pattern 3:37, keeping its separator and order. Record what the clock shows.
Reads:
8:10
